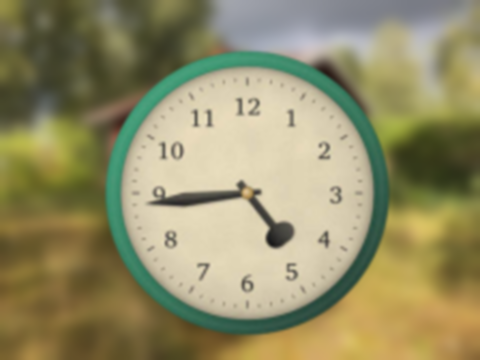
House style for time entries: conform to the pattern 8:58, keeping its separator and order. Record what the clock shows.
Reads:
4:44
